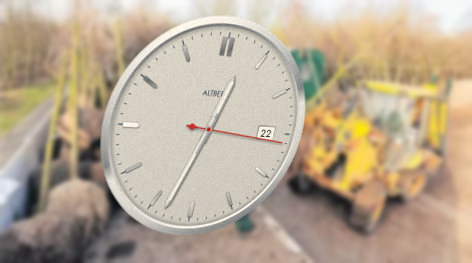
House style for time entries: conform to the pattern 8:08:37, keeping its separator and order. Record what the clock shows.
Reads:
12:33:16
